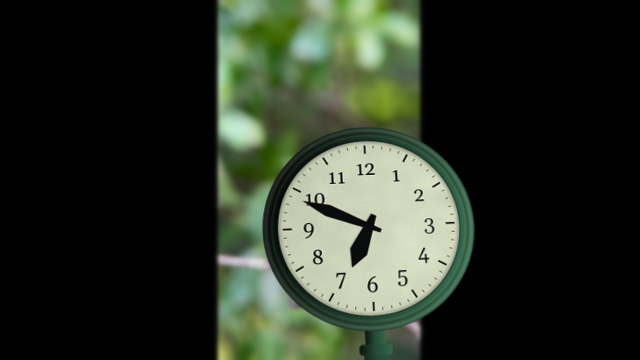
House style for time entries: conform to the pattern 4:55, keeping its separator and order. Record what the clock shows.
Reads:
6:49
